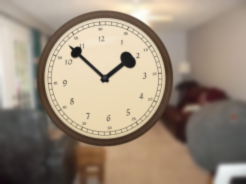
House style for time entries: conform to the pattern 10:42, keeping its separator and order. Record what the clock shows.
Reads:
1:53
